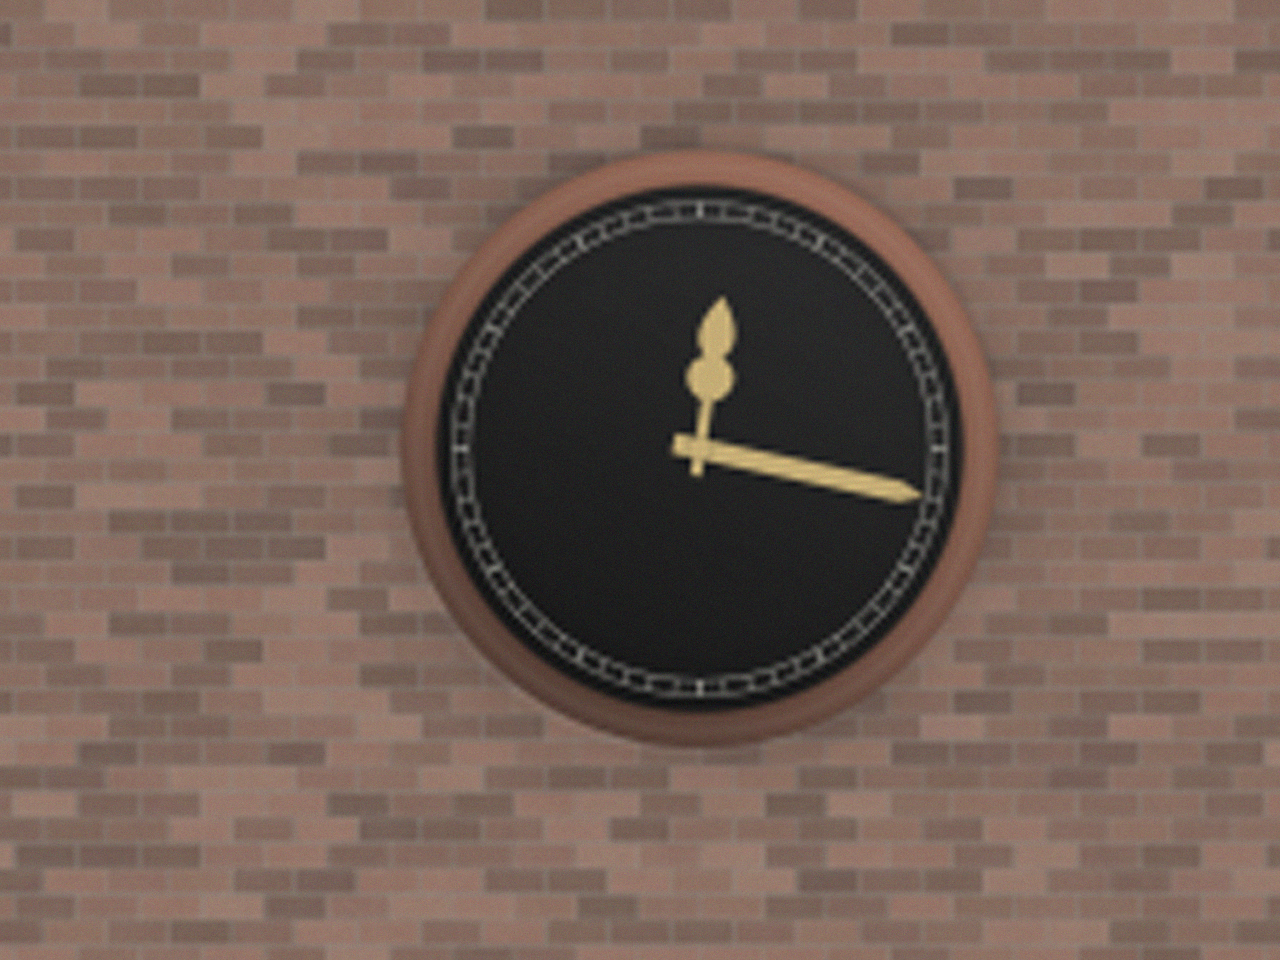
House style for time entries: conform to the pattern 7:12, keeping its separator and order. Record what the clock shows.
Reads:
12:17
